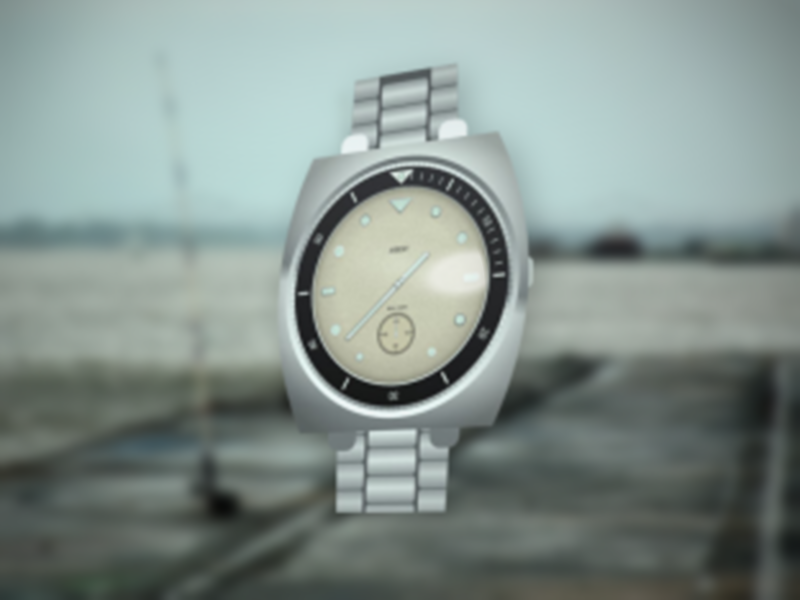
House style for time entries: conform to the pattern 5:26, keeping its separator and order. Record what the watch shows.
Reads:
1:38
